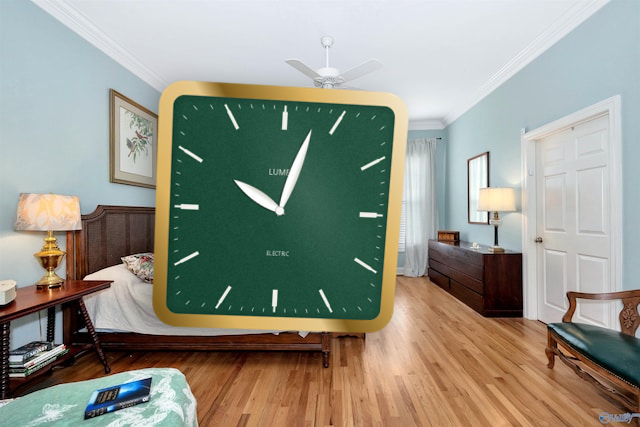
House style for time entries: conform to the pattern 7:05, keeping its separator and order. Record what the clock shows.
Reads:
10:03
